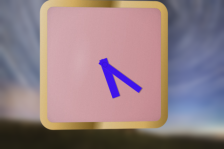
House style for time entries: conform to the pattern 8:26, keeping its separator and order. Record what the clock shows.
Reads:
5:21
